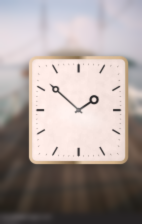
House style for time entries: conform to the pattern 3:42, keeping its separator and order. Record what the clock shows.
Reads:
1:52
